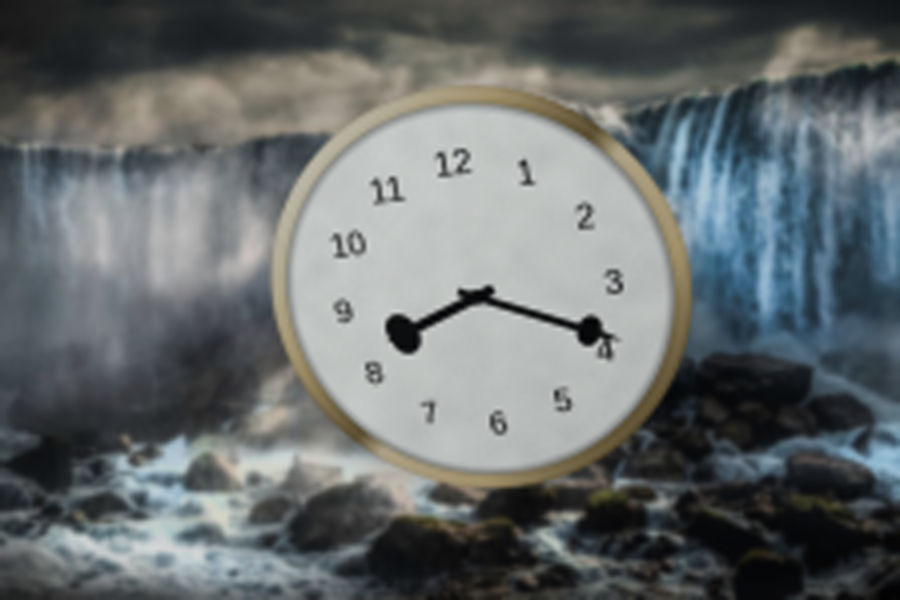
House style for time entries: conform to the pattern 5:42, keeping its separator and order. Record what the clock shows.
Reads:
8:19
